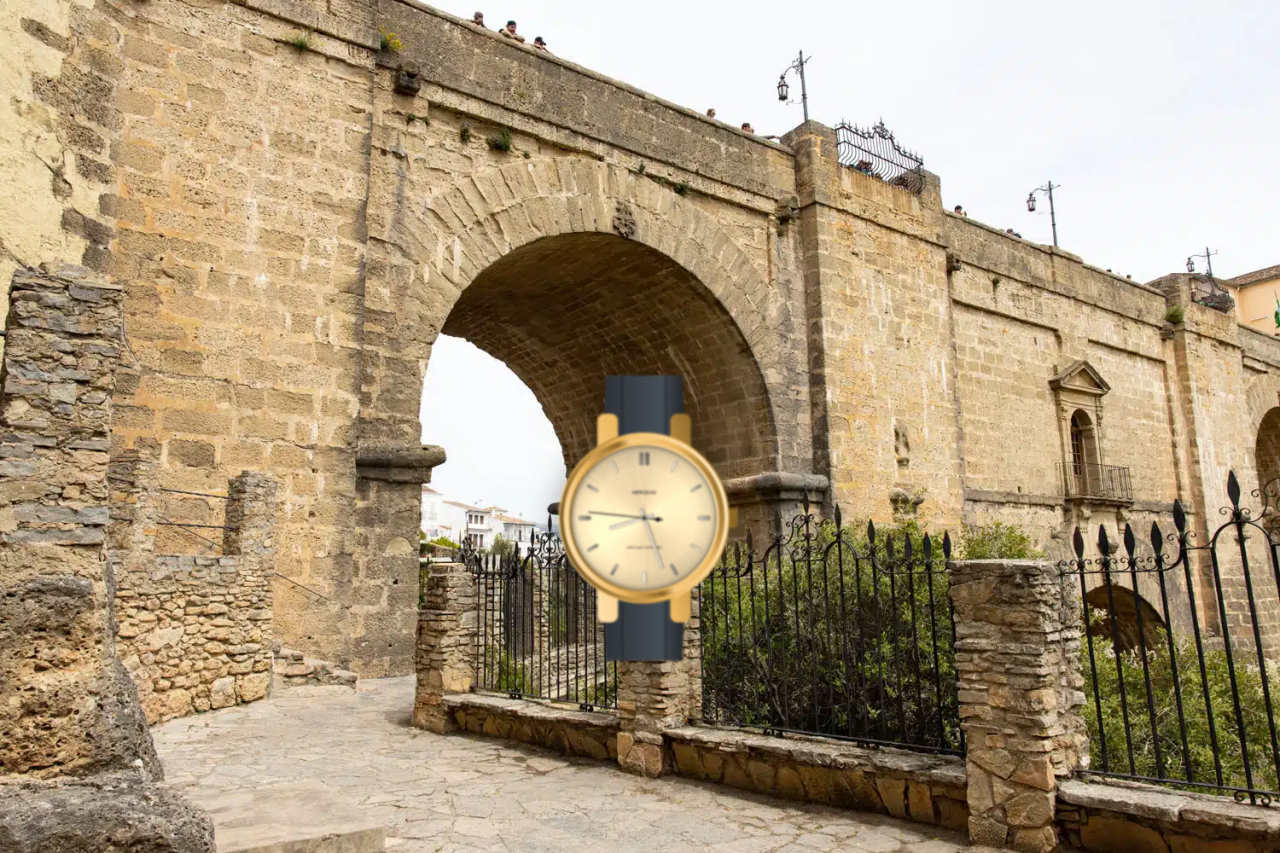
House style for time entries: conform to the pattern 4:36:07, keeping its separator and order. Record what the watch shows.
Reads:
8:26:46
